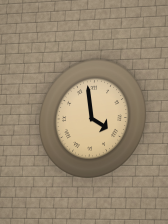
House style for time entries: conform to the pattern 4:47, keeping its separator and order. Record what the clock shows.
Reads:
3:58
